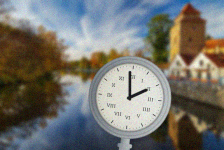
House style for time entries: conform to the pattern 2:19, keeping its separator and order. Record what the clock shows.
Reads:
1:59
